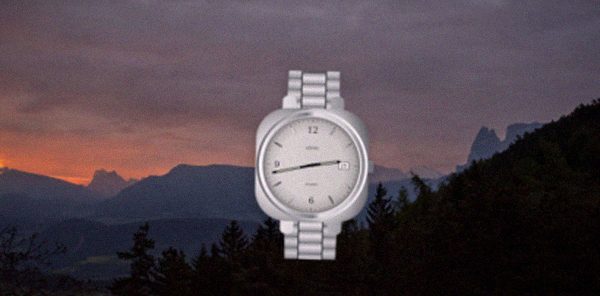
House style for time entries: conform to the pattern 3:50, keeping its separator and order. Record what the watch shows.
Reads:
2:43
